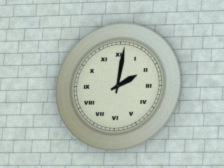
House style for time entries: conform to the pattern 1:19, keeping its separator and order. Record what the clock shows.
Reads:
2:01
